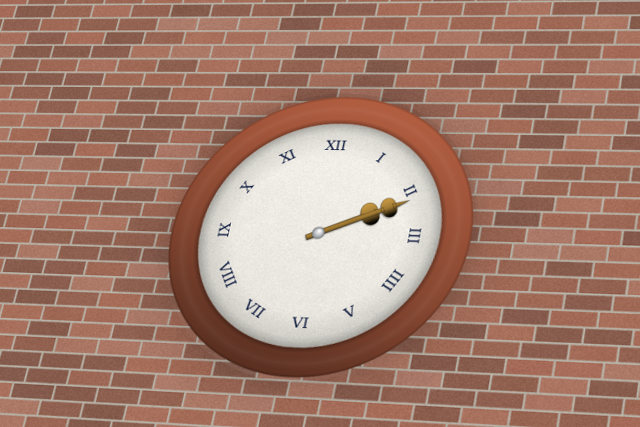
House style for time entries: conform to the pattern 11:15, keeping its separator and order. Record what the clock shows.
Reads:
2:11
